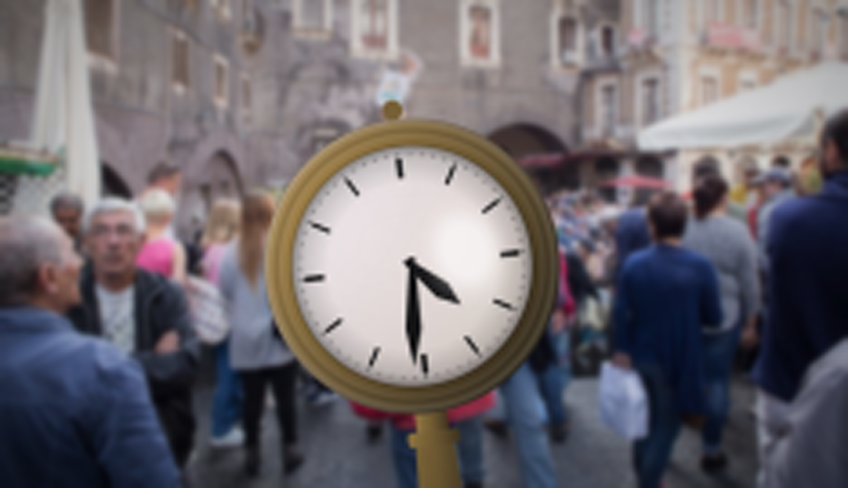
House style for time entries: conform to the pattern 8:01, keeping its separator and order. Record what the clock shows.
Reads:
4:31
